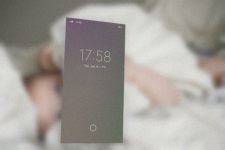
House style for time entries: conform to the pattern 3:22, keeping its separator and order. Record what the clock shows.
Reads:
17:58
